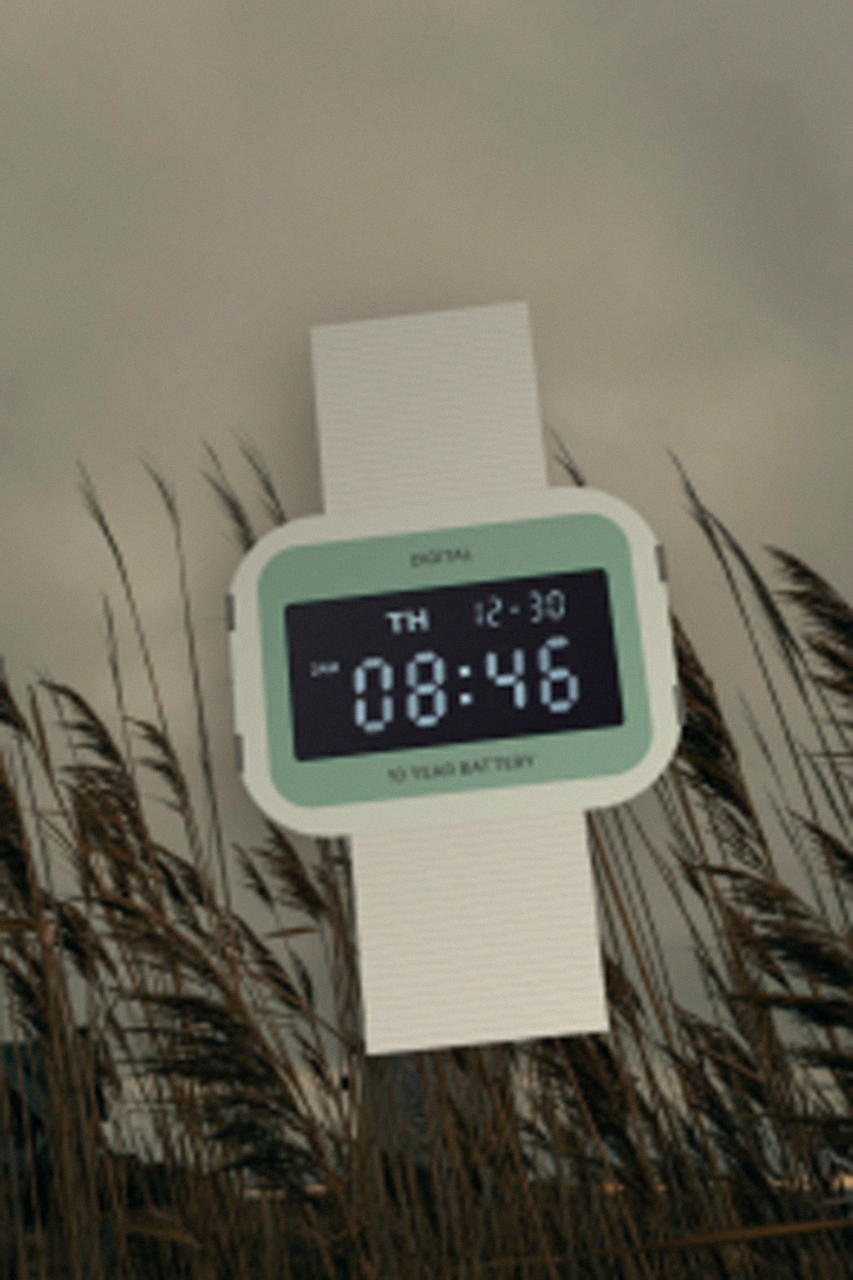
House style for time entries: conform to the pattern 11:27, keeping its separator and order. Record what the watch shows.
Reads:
8:46
